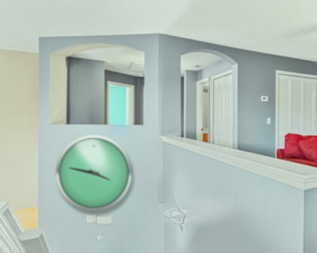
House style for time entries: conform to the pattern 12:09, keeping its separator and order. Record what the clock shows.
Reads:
3:47
